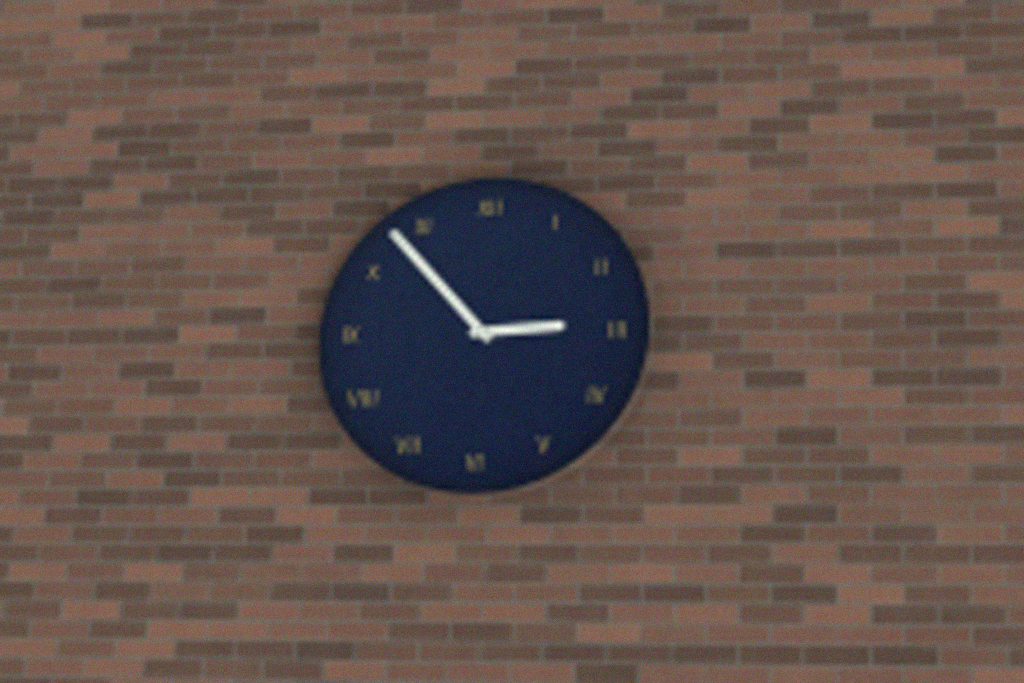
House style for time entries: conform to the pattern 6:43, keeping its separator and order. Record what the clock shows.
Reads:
2:53
